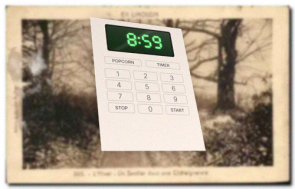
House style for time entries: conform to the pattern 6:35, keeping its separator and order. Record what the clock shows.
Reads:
8:59
